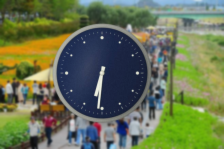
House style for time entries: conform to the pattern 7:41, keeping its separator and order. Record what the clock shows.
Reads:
6:31
